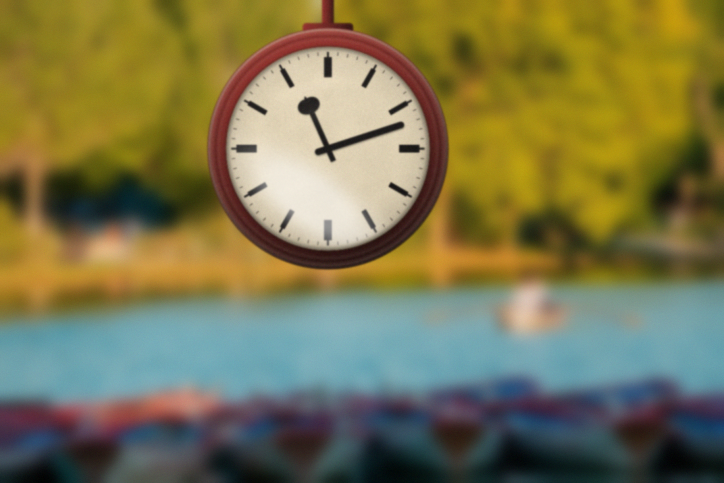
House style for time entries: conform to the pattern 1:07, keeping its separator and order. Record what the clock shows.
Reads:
11:12
